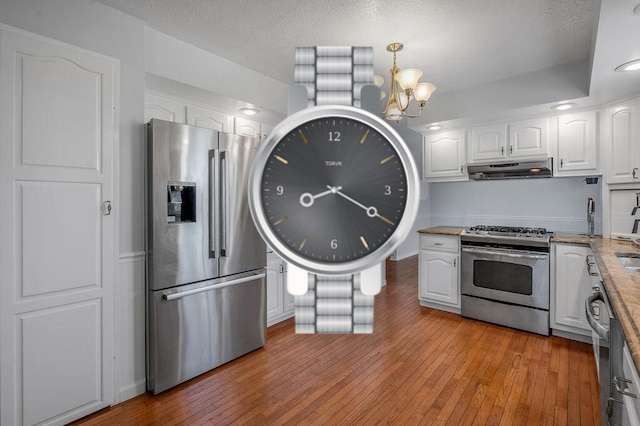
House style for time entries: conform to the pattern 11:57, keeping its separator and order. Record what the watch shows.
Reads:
8:20
